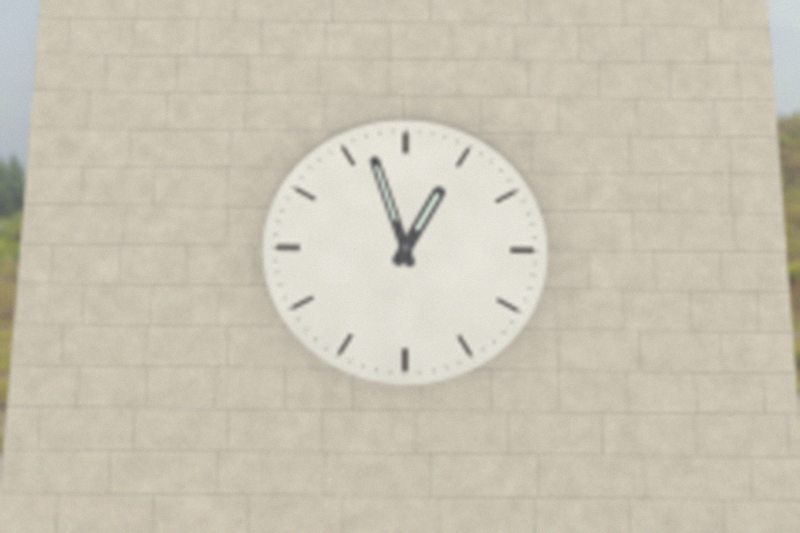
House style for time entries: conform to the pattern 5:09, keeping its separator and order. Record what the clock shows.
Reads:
12:57
